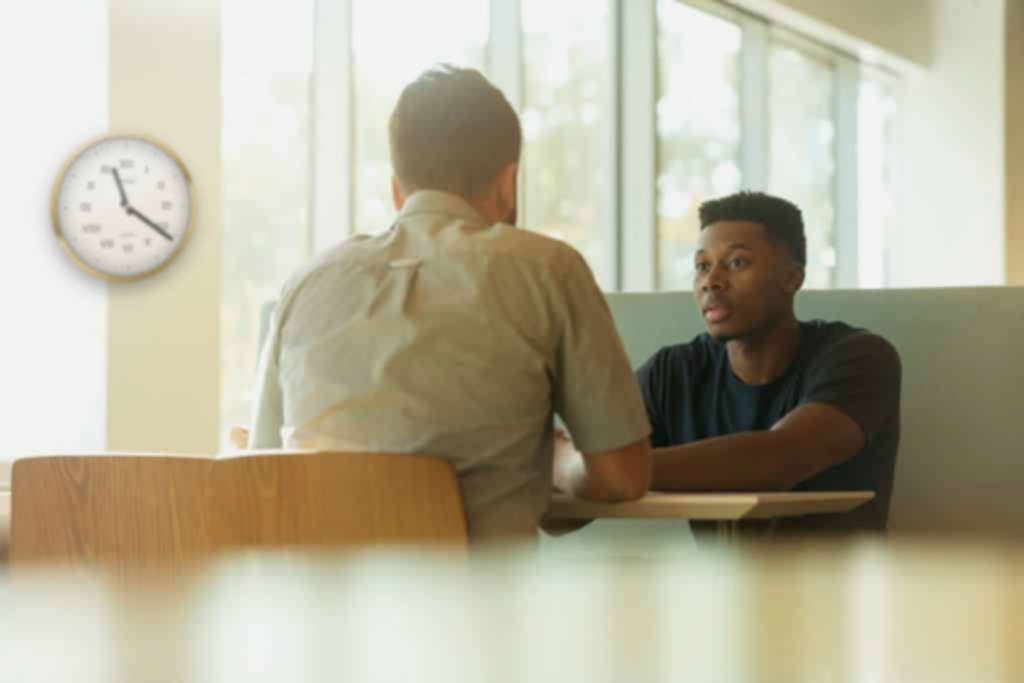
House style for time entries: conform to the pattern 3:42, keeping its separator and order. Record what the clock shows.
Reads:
11:21
